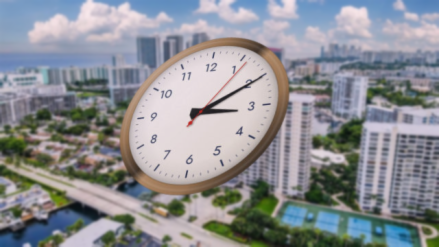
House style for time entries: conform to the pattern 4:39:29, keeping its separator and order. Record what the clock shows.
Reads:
3:10:06
